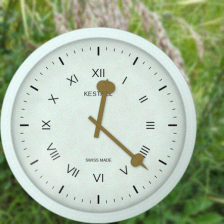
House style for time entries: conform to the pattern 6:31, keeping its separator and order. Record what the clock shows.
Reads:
12:22
